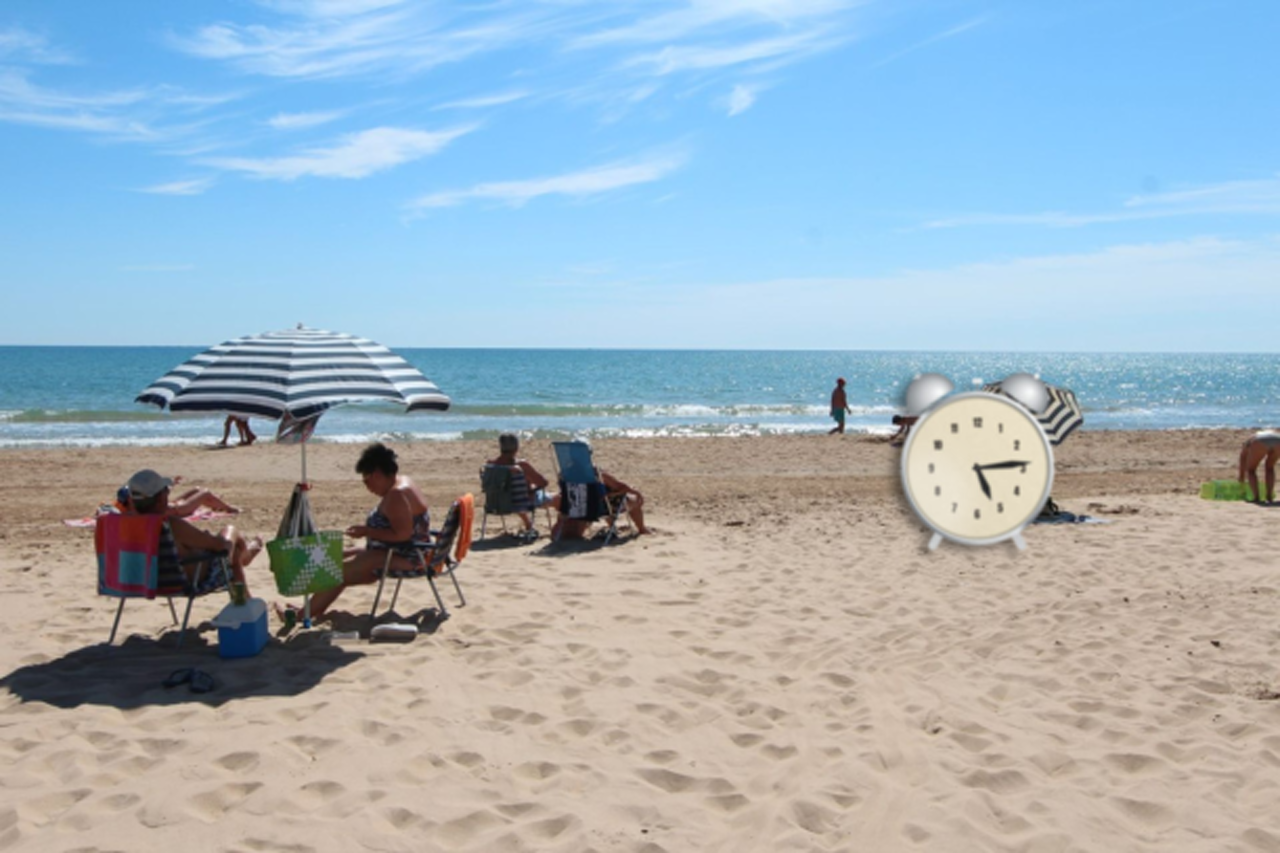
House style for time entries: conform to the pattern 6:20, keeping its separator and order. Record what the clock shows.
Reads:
5:14
